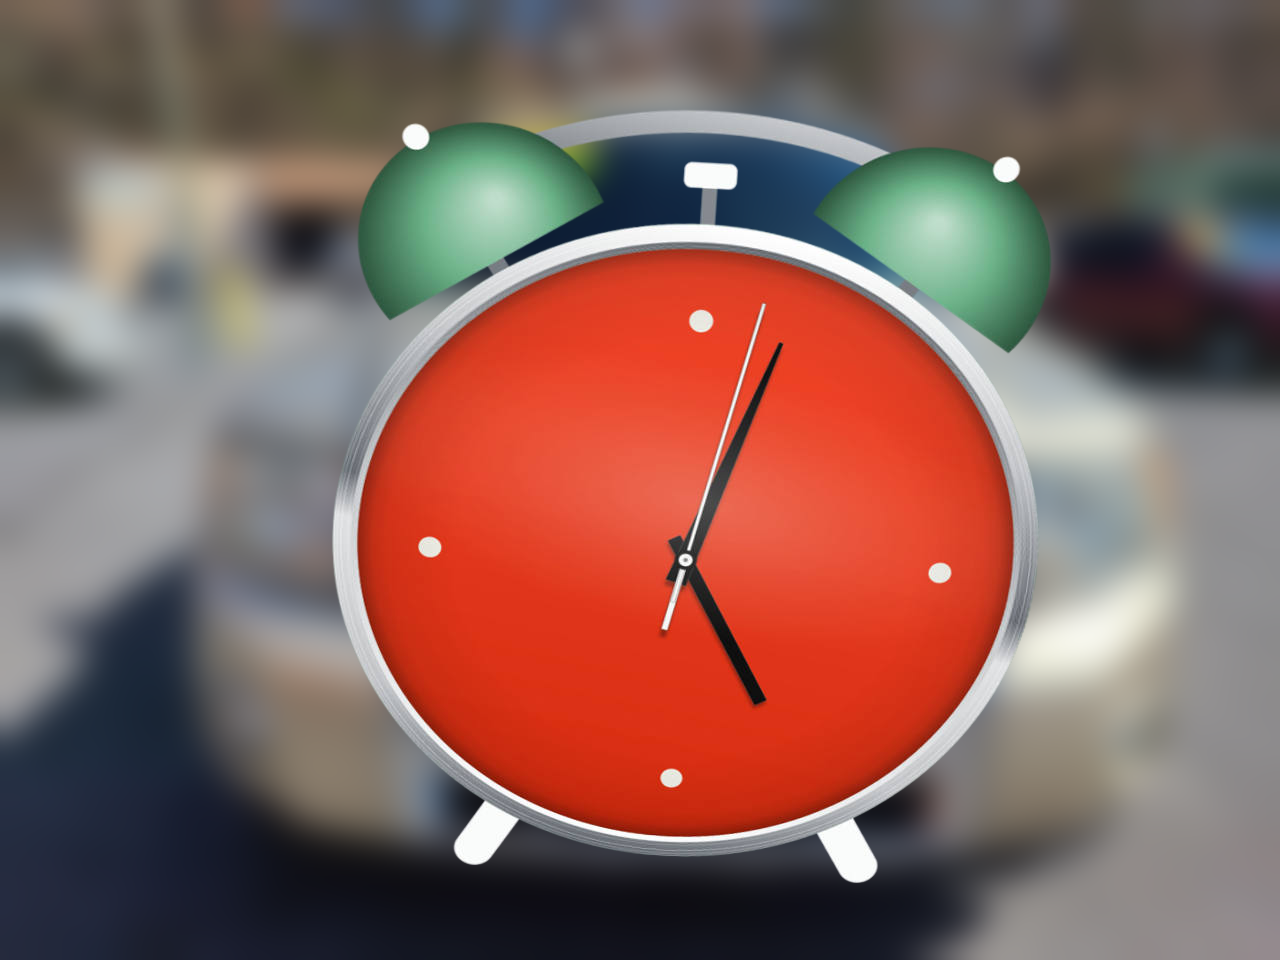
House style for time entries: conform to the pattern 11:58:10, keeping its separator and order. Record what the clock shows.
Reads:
5:03:02
